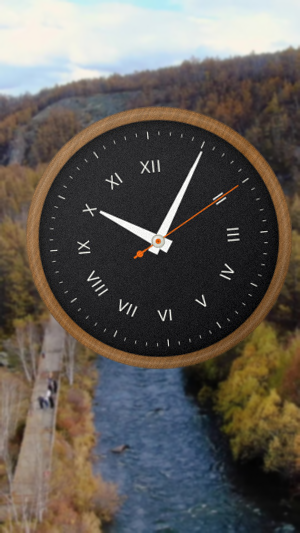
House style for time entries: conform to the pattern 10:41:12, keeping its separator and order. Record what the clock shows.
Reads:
10:05:10
